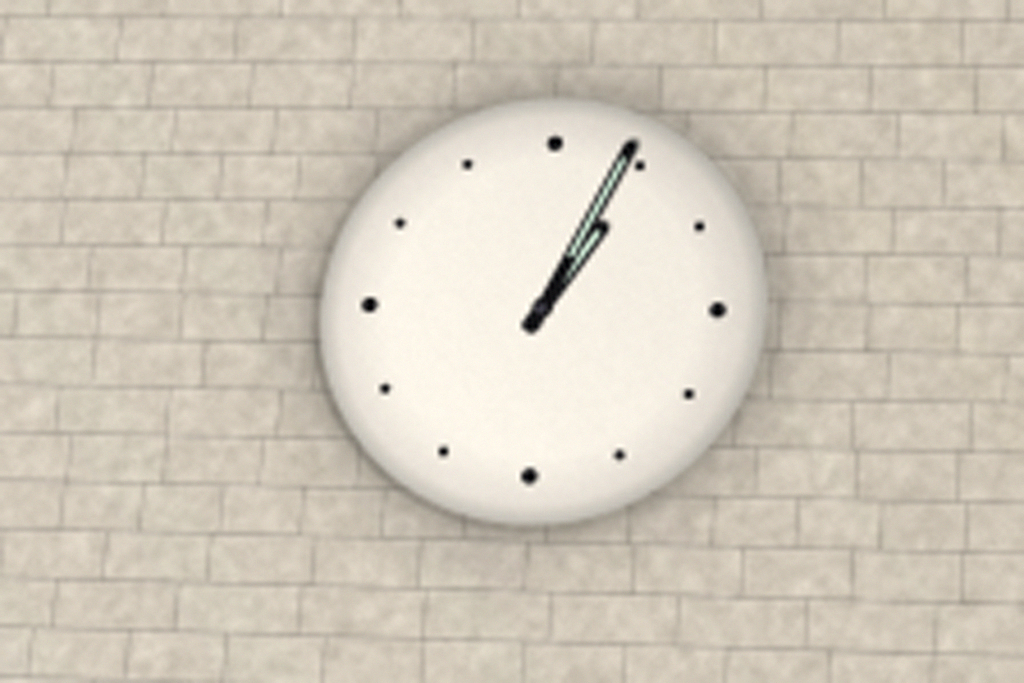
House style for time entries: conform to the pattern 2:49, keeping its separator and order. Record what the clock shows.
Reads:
1:04
